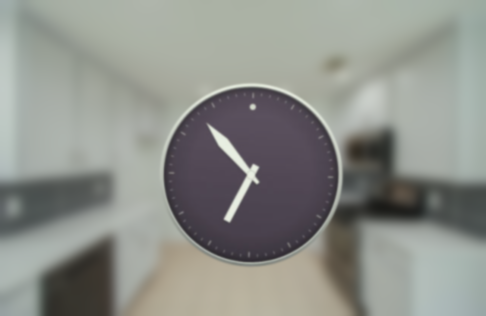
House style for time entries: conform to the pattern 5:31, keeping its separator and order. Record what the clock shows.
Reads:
6:53
